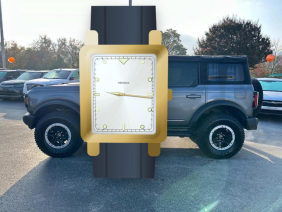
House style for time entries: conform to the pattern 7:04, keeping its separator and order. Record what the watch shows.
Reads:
9:16
